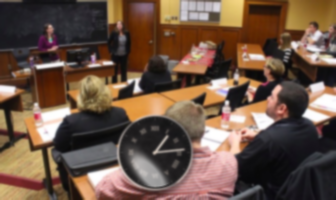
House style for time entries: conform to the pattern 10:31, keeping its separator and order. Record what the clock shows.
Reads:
1:14
